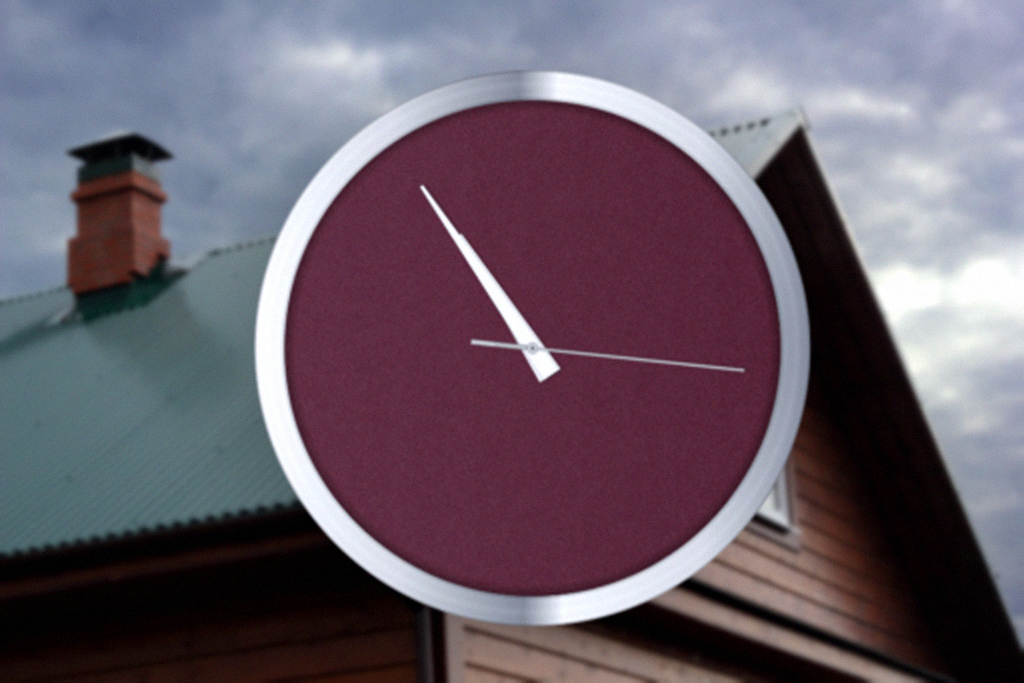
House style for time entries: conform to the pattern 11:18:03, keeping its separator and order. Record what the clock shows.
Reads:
10:54:16
